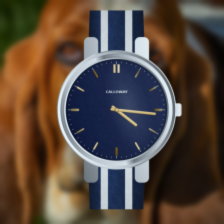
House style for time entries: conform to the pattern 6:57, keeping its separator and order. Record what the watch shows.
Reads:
4:16
